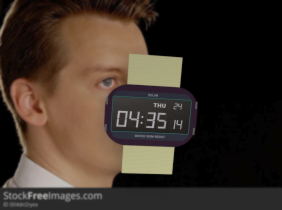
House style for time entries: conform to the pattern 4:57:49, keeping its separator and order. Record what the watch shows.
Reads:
4:35:14
